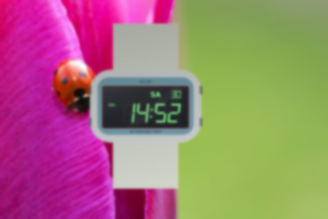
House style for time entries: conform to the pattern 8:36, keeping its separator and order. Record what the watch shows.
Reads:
14:52
